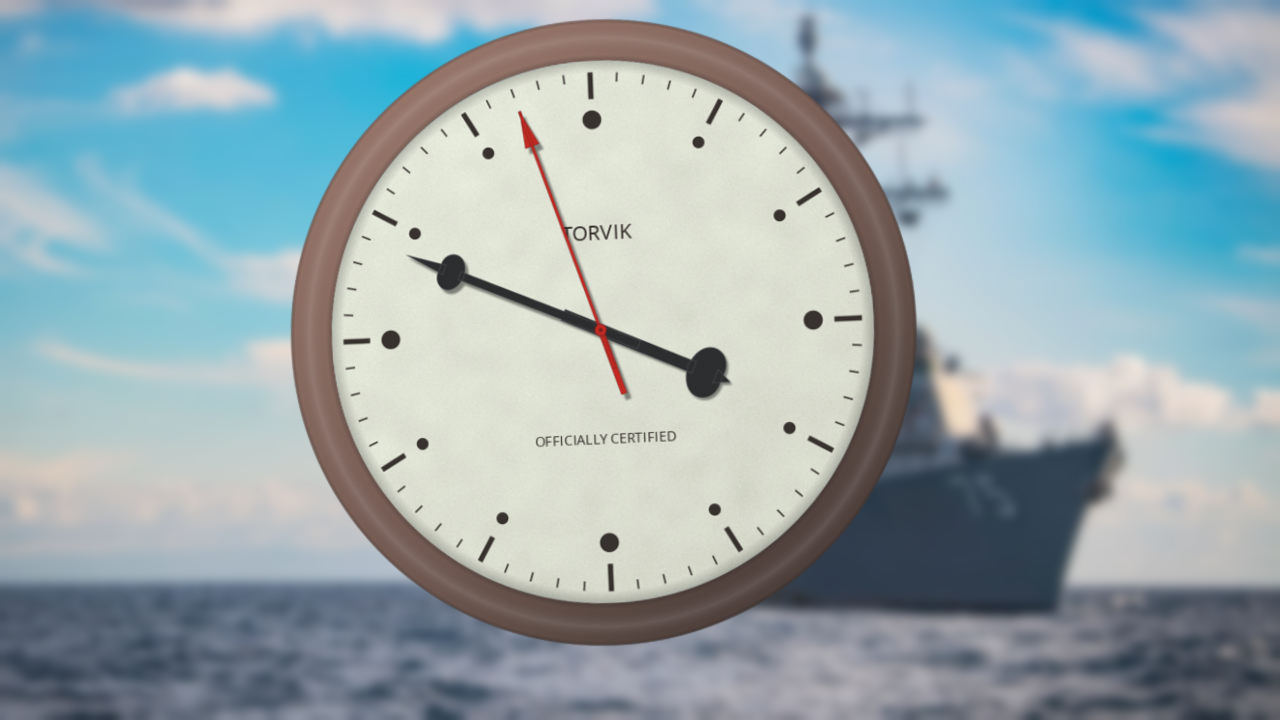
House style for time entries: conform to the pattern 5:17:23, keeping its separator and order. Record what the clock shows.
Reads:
3:48:57
